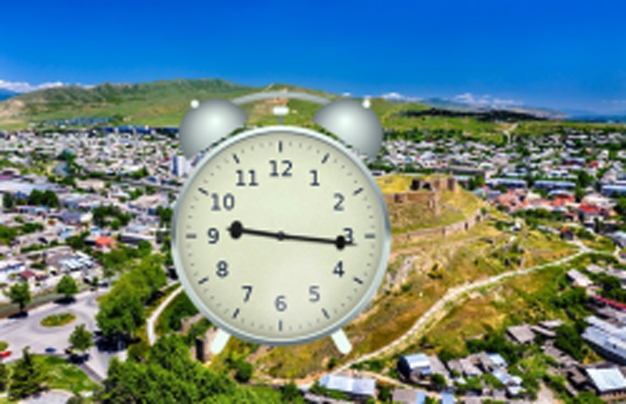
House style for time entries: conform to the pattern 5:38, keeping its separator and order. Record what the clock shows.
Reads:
9:16
